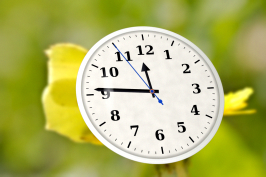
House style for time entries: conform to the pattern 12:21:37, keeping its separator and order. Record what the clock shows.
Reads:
11:45:55
